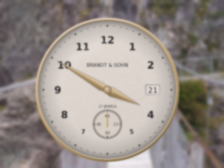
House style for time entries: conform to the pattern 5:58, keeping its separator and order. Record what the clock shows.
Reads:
3:50
